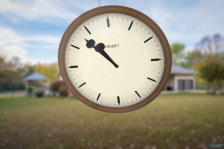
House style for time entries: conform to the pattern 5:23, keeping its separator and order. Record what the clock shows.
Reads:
10:53
